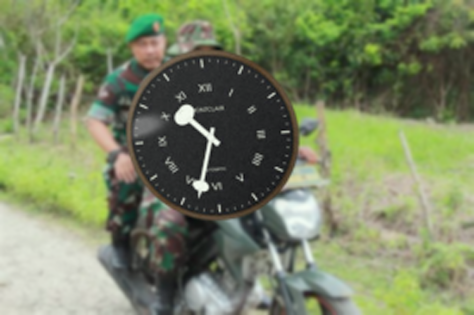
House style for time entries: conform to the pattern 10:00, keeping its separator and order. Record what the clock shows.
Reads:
10:33
